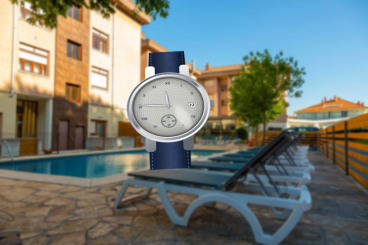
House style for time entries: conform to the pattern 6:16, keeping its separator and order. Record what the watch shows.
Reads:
11:46
